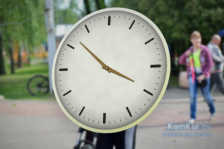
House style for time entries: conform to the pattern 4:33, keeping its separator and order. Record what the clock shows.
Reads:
3:52
